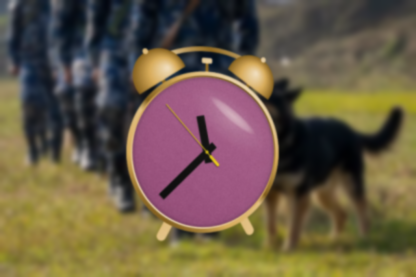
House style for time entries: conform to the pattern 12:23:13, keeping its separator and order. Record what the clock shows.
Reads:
11:37:53
